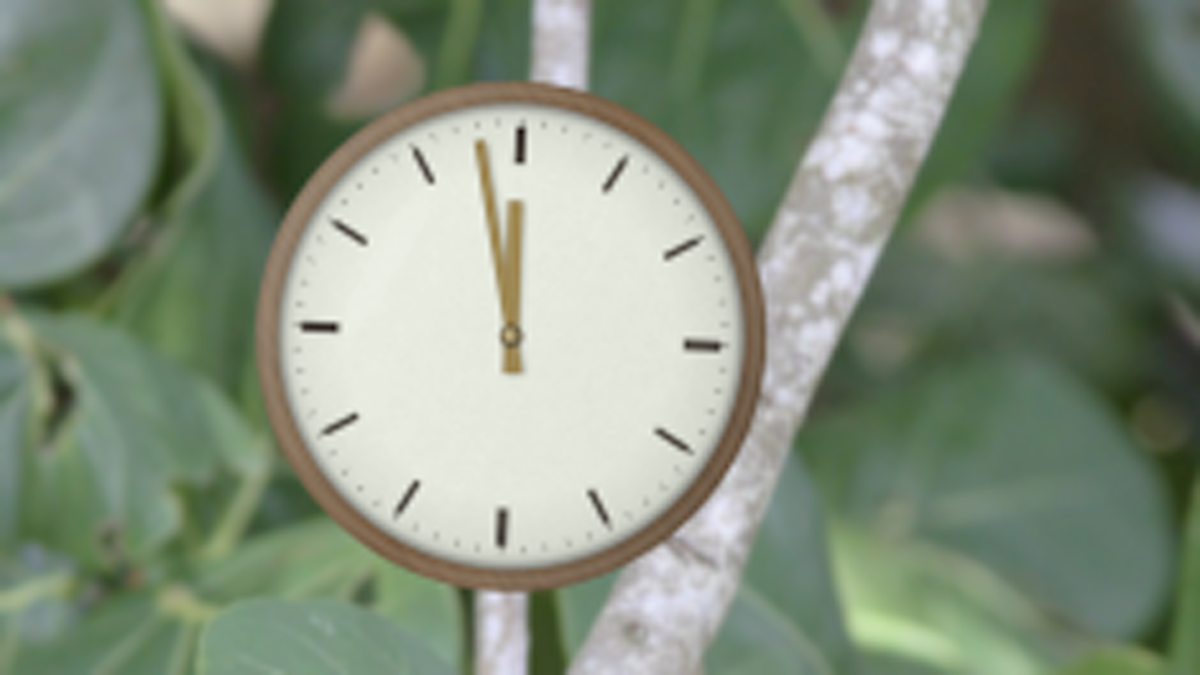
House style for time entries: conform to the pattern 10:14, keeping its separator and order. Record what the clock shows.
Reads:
11:58
